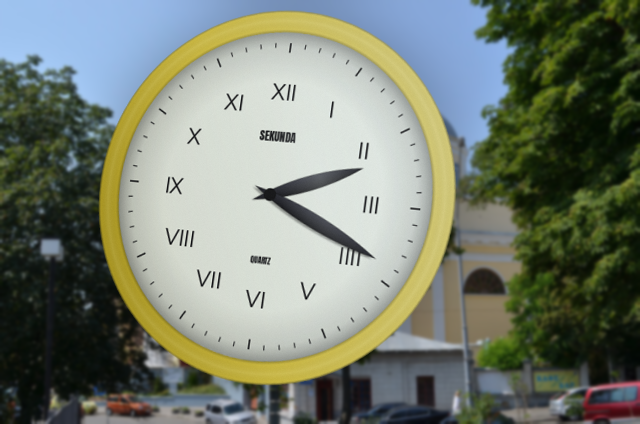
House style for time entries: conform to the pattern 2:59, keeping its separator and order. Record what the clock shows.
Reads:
2:19
